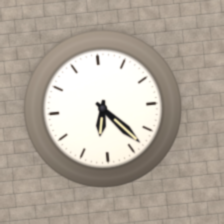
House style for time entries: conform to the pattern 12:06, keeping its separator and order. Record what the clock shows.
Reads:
6:23
